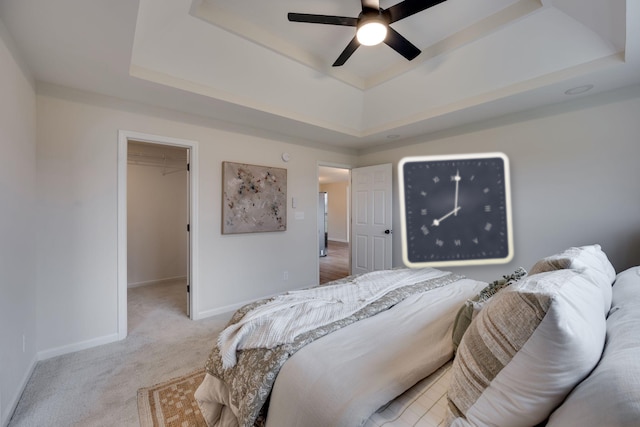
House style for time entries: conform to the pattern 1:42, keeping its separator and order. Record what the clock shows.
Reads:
8:01
